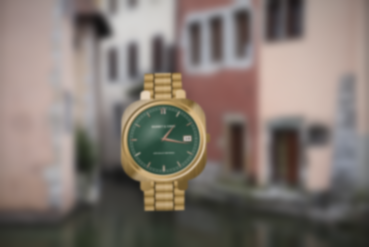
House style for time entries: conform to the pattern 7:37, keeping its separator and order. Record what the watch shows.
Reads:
1:17
